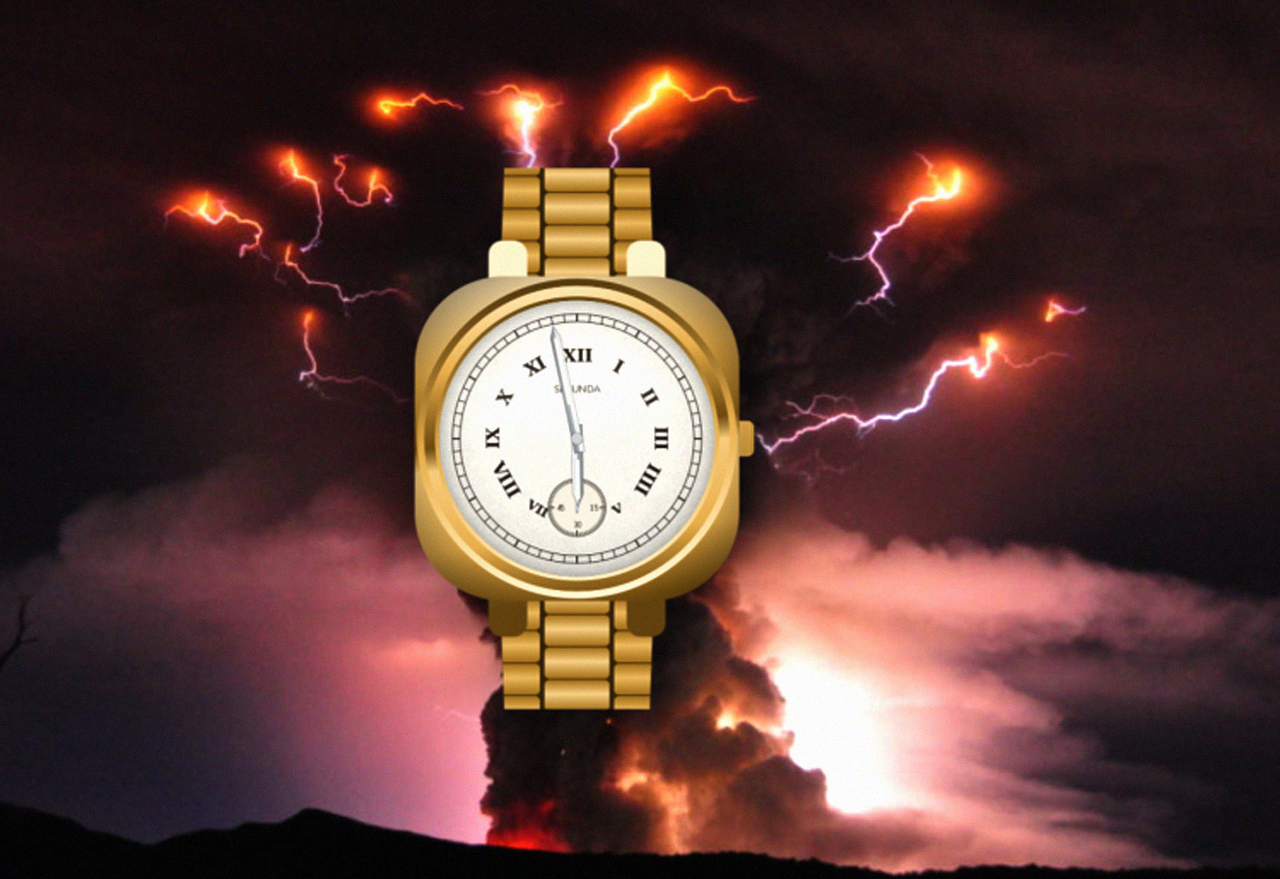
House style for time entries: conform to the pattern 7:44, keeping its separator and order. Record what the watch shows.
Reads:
5:58
